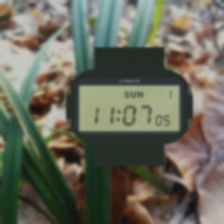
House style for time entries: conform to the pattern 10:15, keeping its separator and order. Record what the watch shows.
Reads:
11:07
